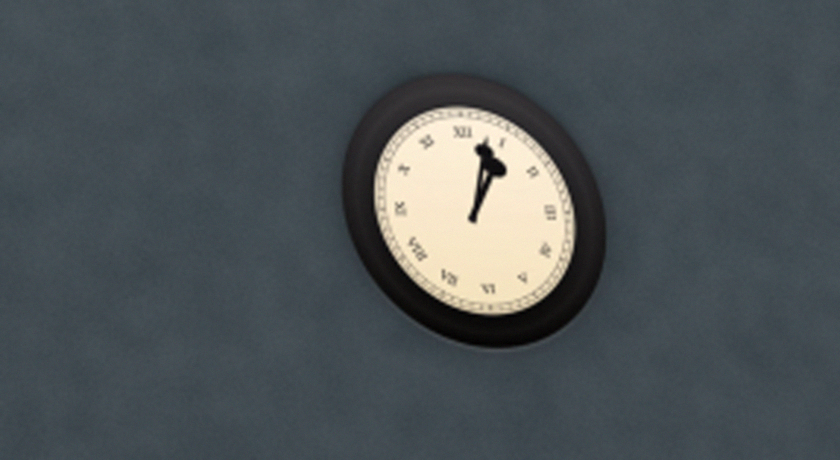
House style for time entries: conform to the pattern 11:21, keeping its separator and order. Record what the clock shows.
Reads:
1:03
